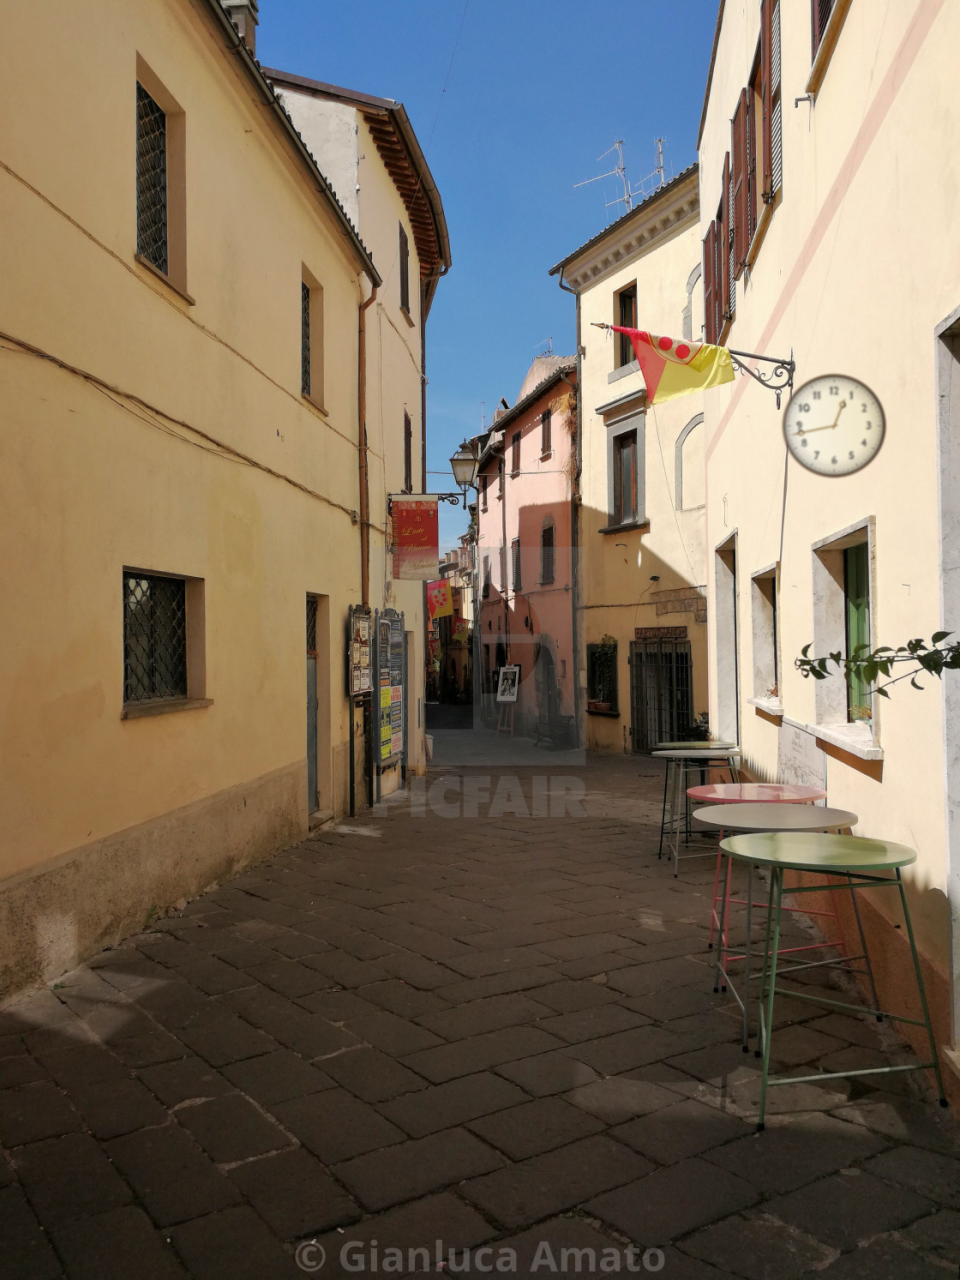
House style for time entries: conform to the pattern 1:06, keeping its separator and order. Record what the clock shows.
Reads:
12:43
